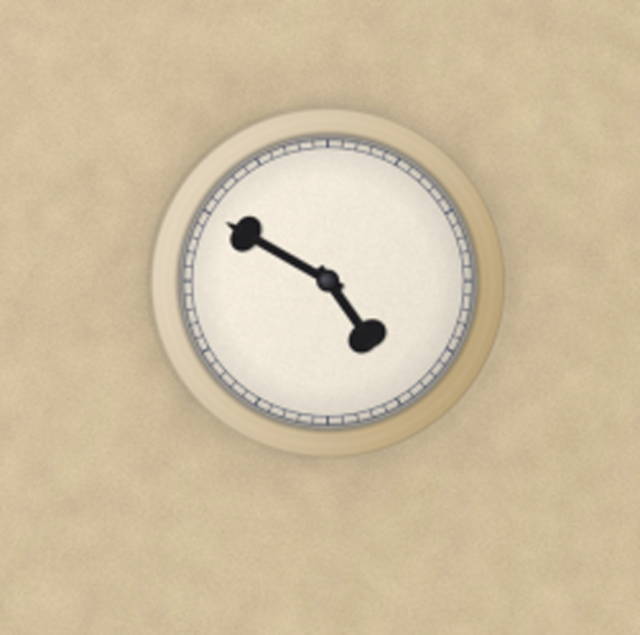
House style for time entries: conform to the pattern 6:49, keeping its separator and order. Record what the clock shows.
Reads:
4:50
